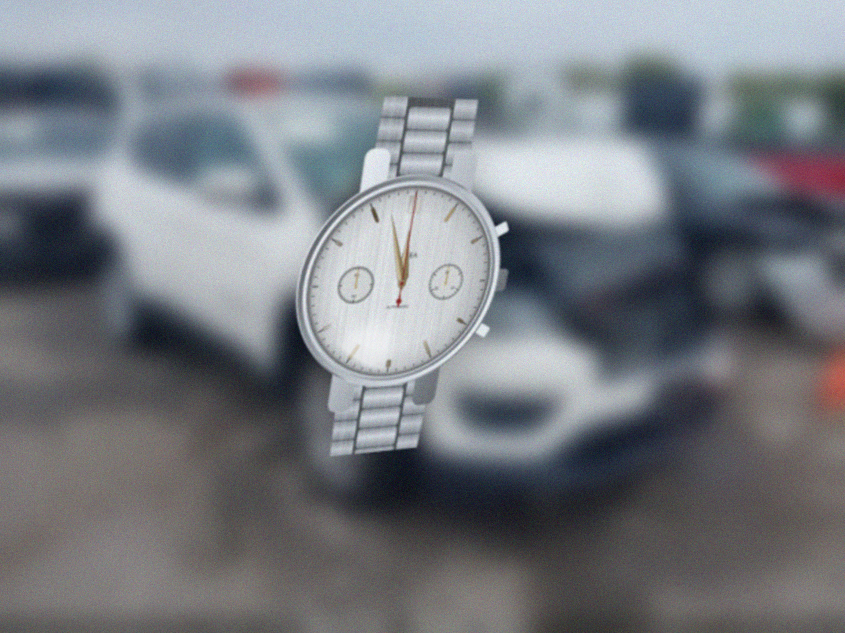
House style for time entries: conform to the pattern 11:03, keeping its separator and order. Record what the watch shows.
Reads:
11:57
